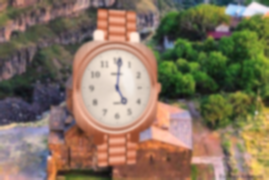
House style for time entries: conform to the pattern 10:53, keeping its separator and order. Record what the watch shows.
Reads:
5:01
